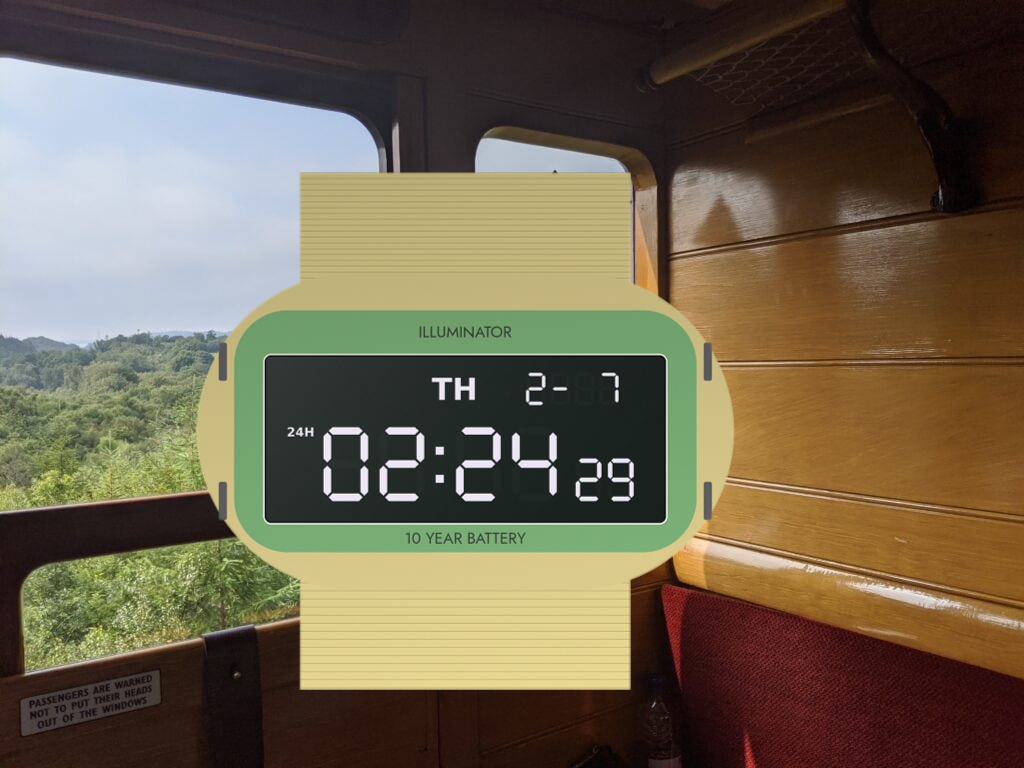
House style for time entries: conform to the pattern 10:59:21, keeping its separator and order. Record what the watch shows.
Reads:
2:24:29
